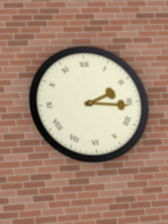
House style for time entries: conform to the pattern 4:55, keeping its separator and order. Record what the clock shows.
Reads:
2:16
